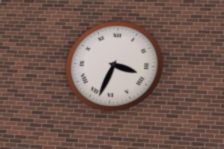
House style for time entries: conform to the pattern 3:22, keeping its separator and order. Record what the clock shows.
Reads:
3:33
